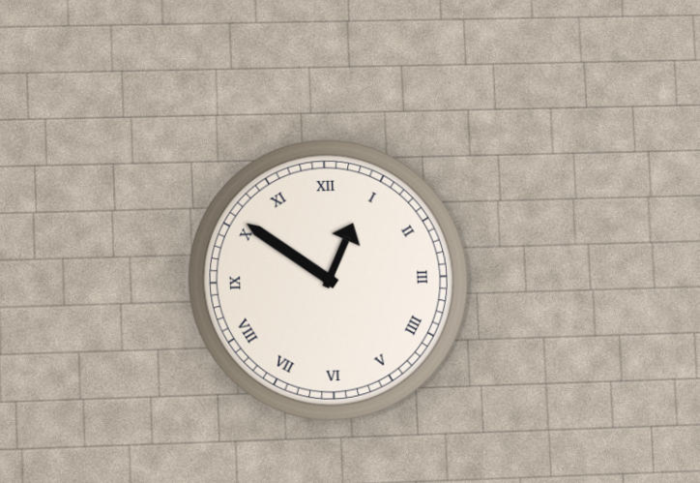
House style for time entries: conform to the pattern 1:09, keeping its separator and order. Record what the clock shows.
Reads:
12:51
